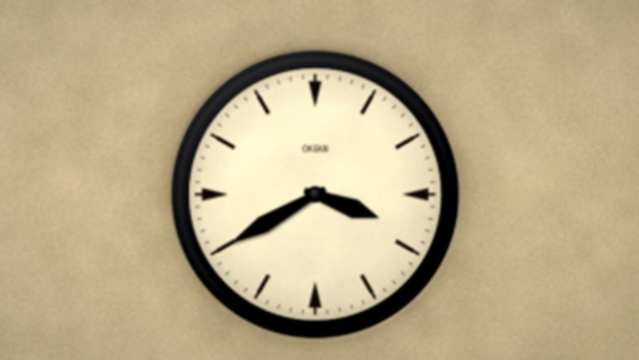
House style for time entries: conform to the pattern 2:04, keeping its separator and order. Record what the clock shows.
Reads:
3:40
